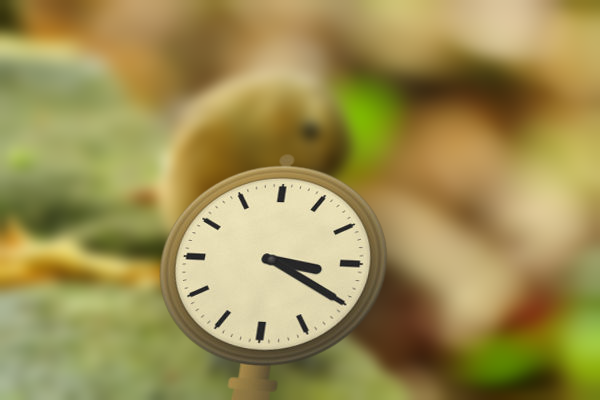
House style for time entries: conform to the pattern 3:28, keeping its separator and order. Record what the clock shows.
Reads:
3:20
